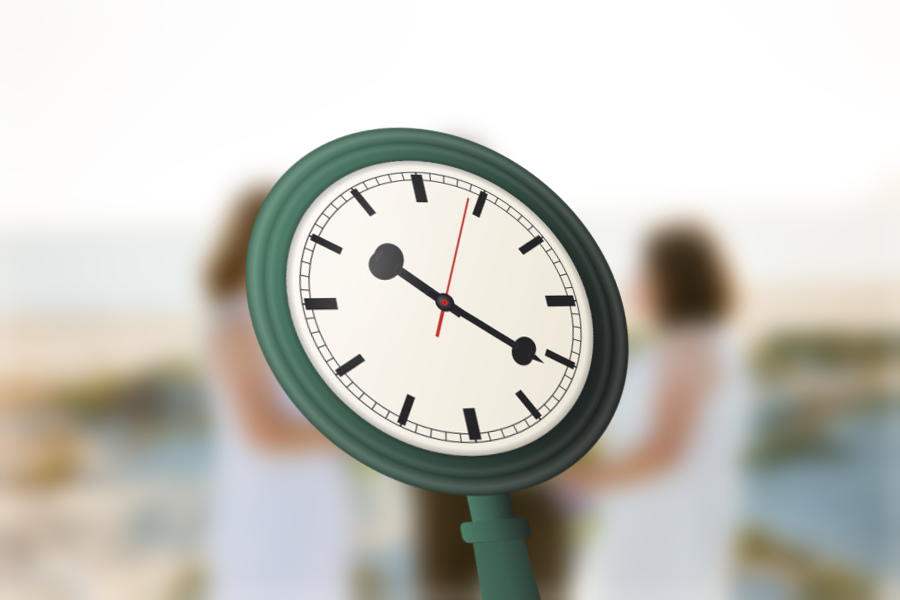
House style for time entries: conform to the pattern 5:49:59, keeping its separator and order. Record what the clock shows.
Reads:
10:21:04
